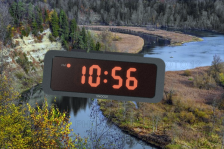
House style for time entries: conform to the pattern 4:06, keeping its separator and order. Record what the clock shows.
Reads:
10:56
